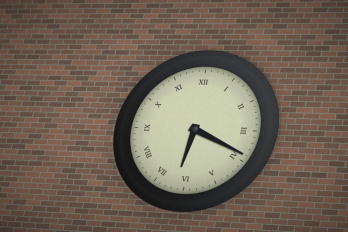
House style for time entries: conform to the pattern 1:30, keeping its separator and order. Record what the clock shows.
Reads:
6:19
